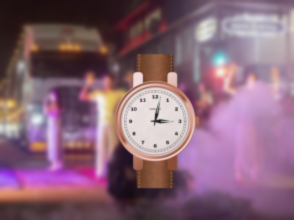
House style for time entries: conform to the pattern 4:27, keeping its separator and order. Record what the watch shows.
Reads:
3:02
